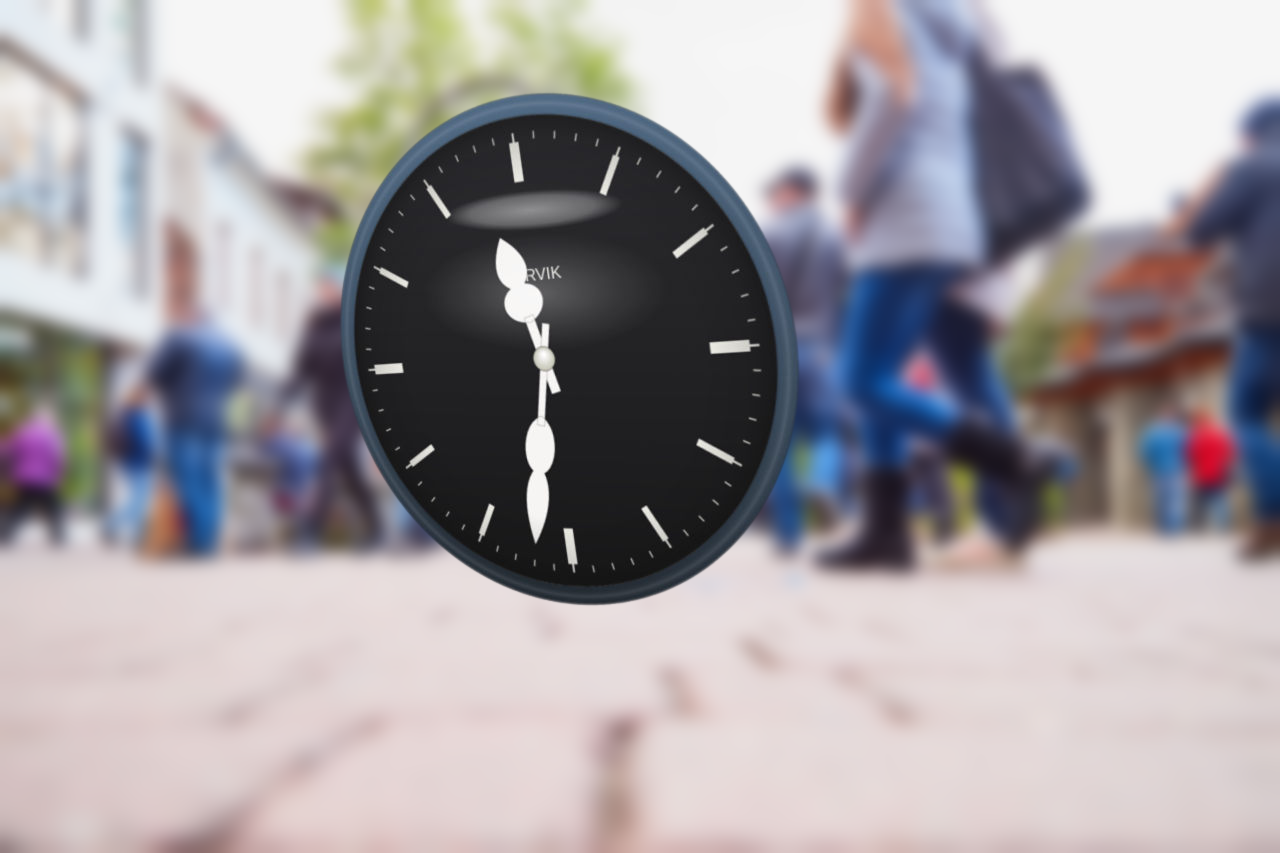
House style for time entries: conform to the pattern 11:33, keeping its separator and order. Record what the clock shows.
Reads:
11:32
